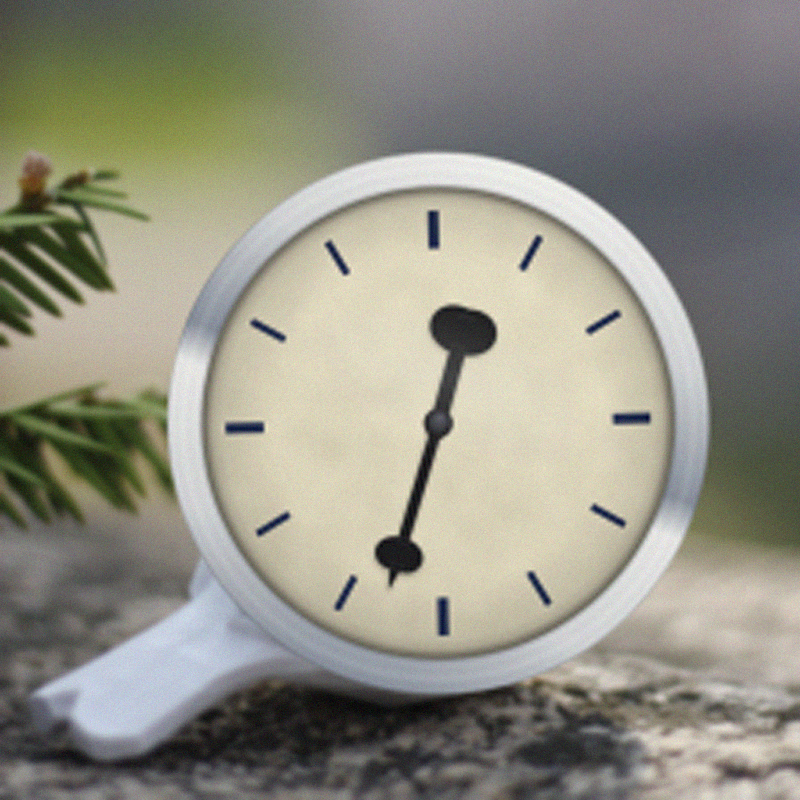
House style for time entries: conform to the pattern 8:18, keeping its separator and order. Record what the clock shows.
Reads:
12:33
